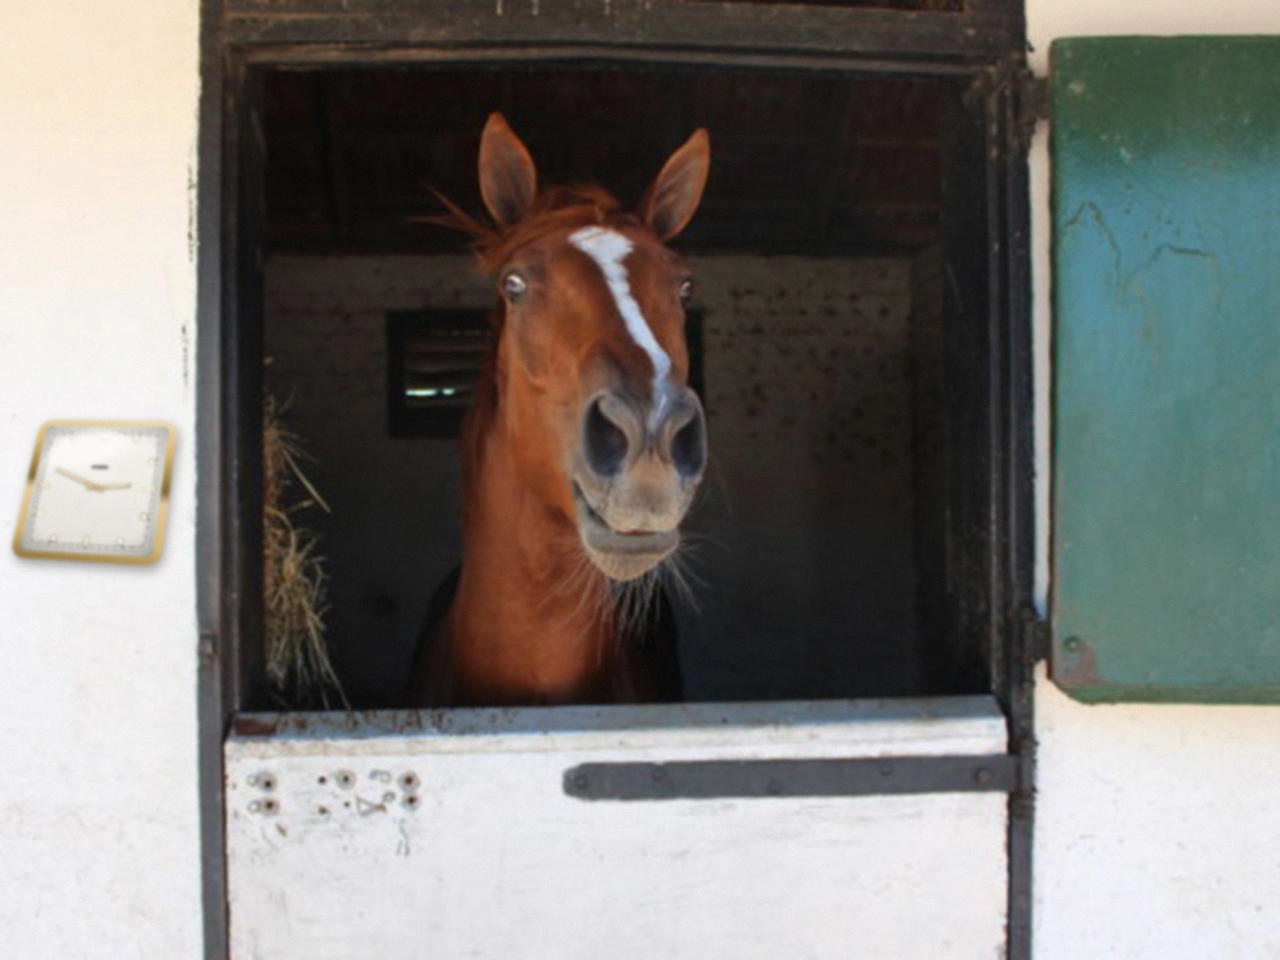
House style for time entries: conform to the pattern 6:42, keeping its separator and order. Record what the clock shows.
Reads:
2:49
